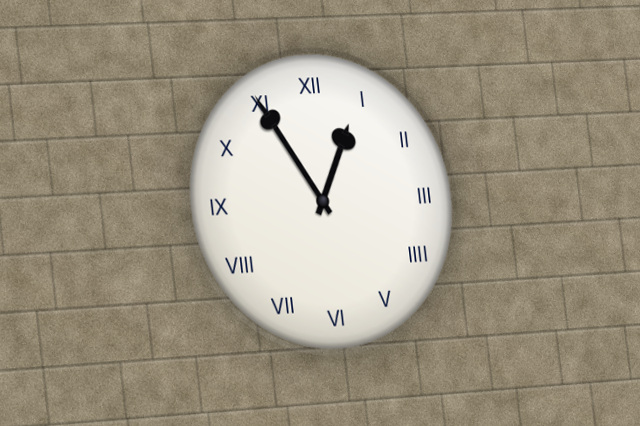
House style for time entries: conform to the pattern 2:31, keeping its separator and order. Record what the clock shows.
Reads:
12:55
